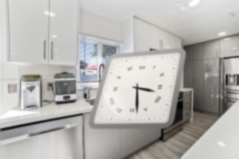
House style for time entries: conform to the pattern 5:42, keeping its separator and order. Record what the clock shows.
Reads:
3:28
